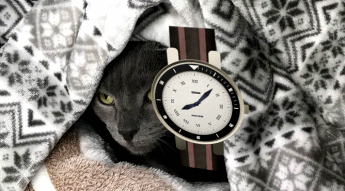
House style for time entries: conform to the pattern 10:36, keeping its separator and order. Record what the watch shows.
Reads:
8:07
